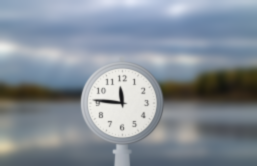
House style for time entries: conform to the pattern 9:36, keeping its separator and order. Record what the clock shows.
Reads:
11:46
